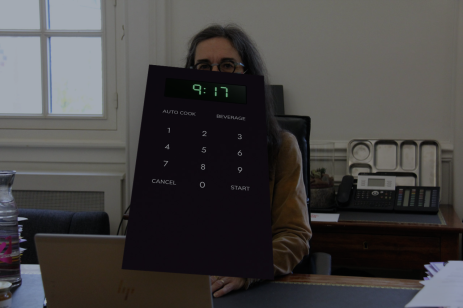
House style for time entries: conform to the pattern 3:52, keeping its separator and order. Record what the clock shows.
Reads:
9:17
